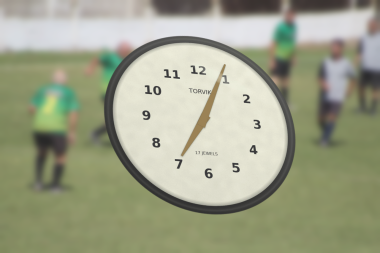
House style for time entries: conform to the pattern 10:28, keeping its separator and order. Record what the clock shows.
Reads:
7:04
